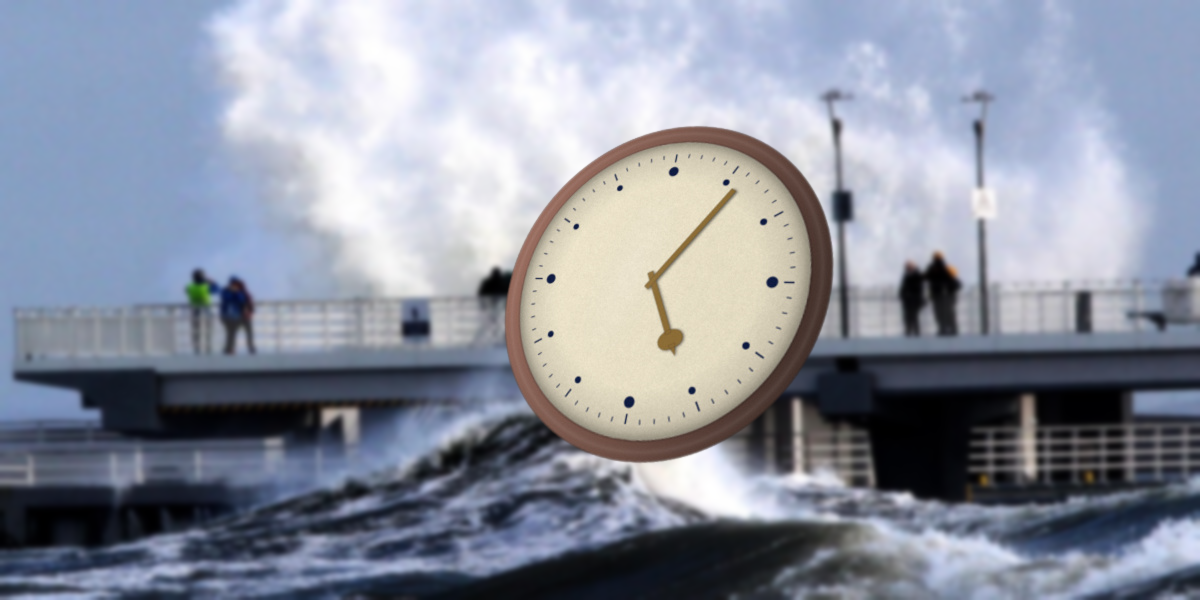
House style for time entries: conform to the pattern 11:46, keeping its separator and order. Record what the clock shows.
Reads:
5:06
